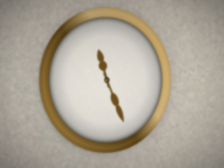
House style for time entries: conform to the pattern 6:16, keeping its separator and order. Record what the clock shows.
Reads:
11:26
